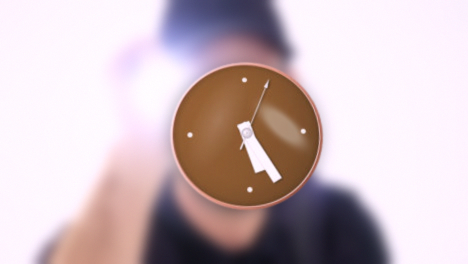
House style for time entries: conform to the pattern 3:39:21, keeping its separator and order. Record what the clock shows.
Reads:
5:25:04
